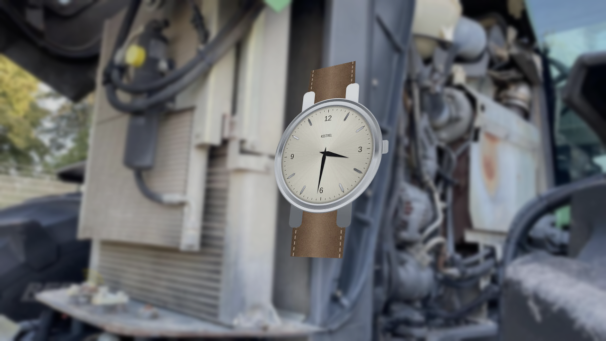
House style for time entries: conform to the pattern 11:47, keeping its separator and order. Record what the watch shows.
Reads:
3:31
